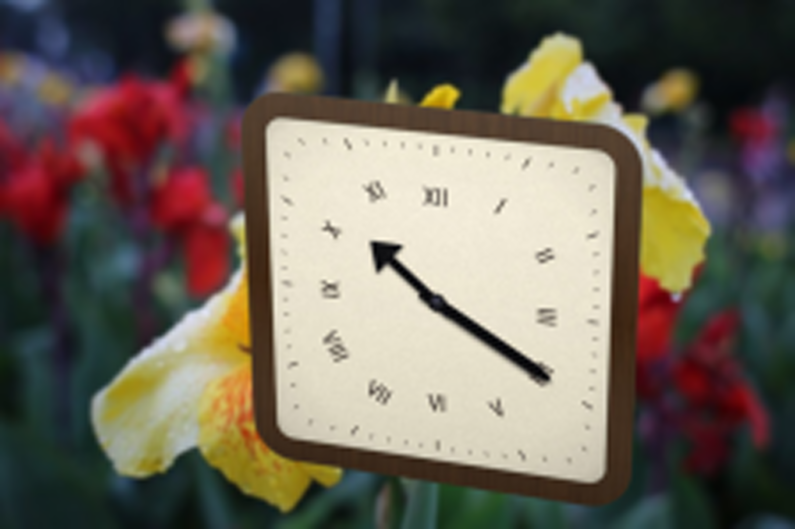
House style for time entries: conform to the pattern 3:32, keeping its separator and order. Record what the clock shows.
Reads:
10:20
